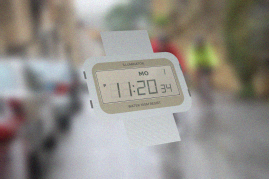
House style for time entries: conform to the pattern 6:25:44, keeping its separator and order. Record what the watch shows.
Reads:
11:20:34
